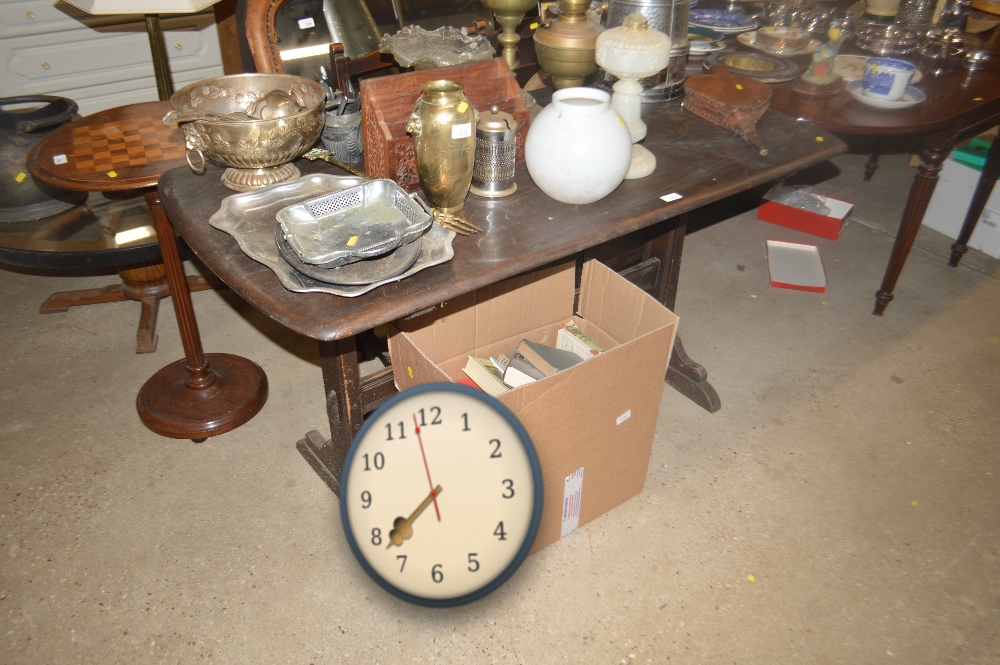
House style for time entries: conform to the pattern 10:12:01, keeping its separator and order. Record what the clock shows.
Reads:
7:37:58
